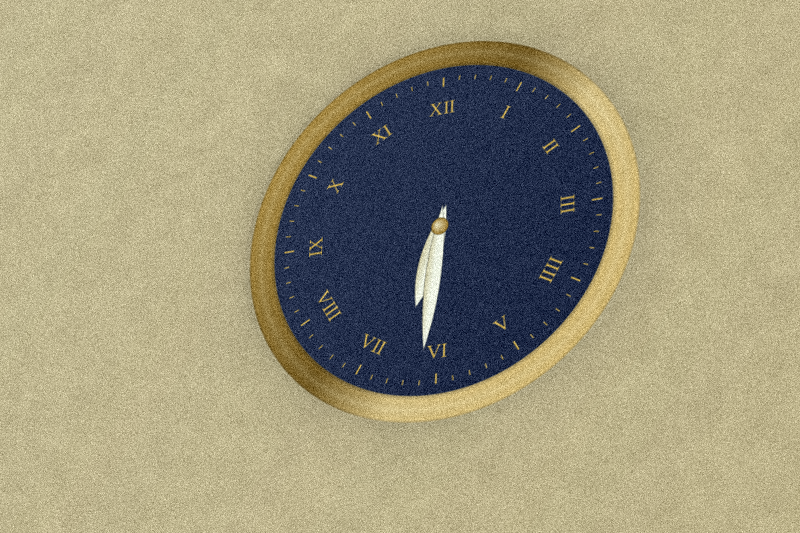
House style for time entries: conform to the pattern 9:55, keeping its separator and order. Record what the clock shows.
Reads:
6:31
